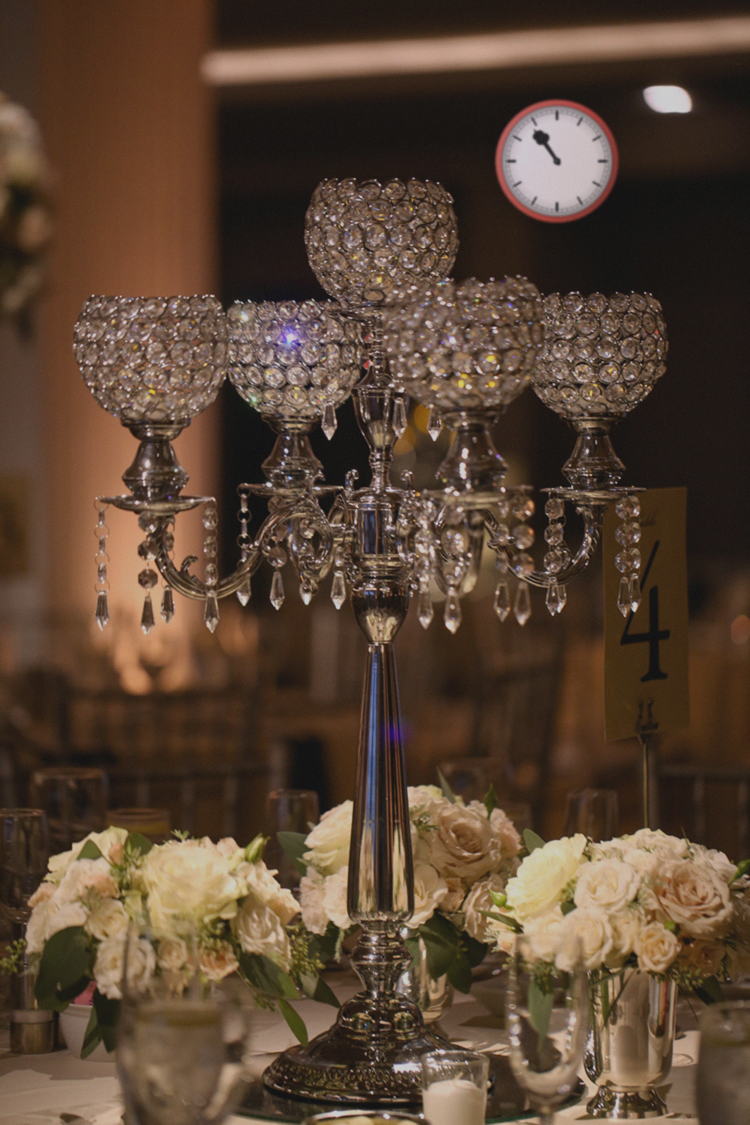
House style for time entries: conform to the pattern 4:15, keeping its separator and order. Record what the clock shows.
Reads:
10:54
